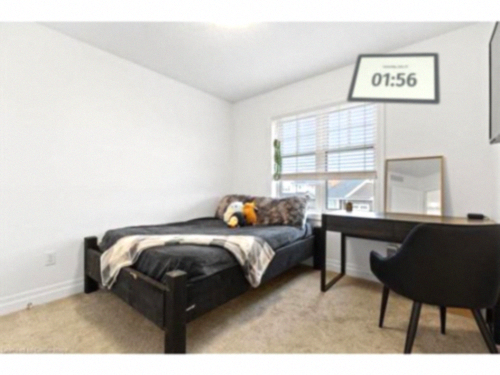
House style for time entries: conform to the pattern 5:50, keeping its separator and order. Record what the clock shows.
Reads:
1:56
